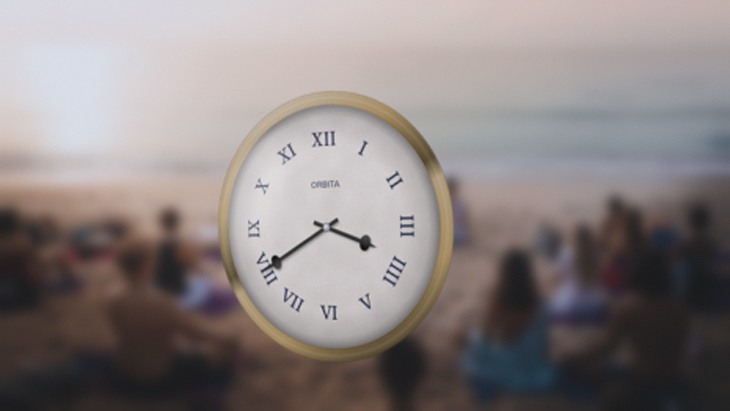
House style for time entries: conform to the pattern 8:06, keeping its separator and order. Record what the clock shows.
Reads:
3:40
